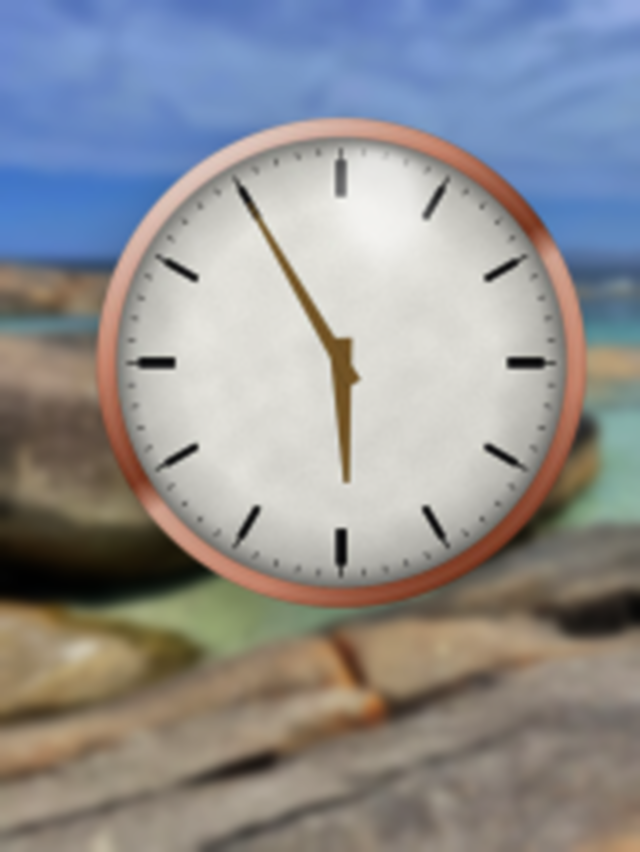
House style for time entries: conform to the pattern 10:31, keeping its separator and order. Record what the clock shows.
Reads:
5:55
